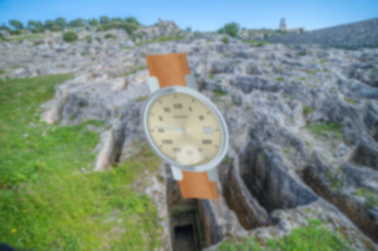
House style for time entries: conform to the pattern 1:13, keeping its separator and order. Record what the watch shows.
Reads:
9:46
